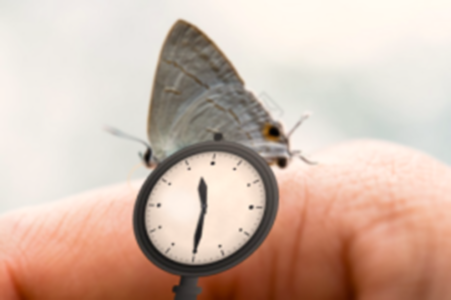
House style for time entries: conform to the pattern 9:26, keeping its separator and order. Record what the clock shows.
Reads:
11:30
